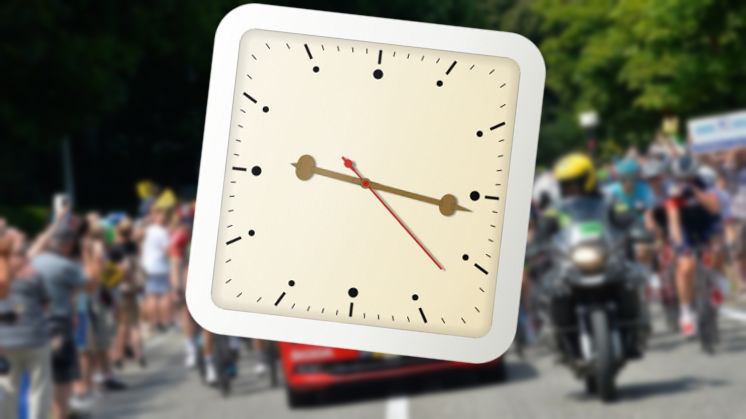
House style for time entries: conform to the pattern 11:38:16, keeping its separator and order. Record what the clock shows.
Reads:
9:16:22
